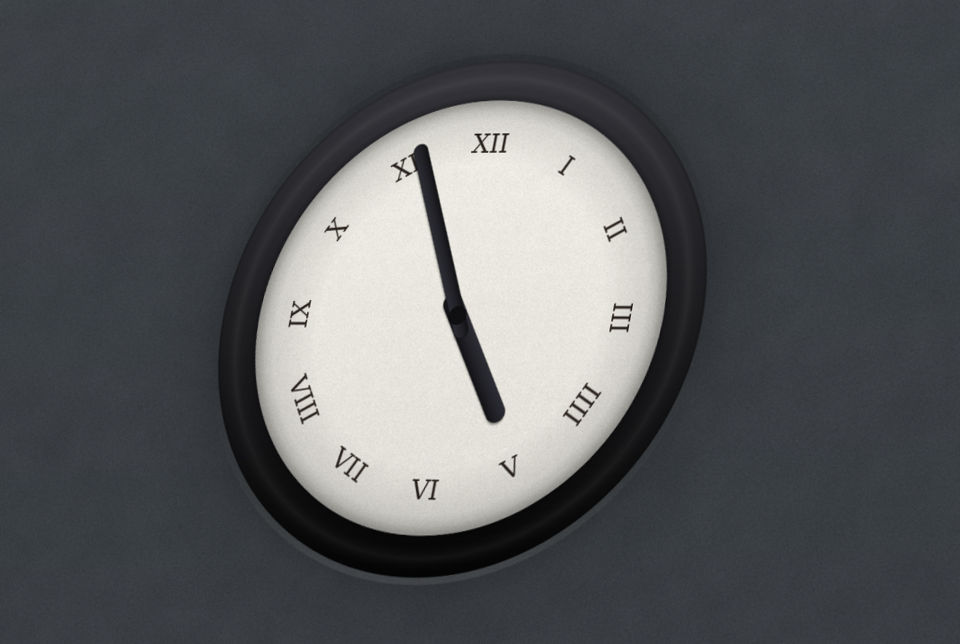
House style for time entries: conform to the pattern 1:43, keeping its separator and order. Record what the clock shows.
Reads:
4:56
